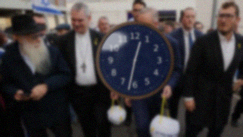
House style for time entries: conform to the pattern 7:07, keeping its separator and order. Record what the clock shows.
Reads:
12:32
